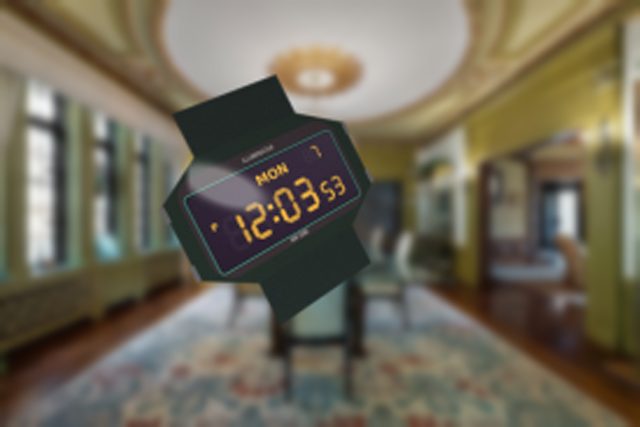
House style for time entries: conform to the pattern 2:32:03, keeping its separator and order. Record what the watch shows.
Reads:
12:03:53
